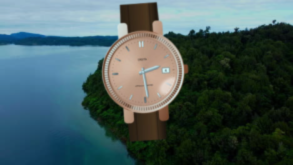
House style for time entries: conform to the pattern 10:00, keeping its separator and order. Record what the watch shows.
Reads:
2:29
